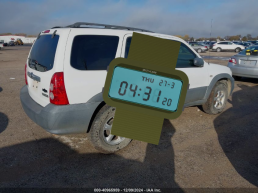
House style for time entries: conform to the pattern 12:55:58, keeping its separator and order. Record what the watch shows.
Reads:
4:31:20
